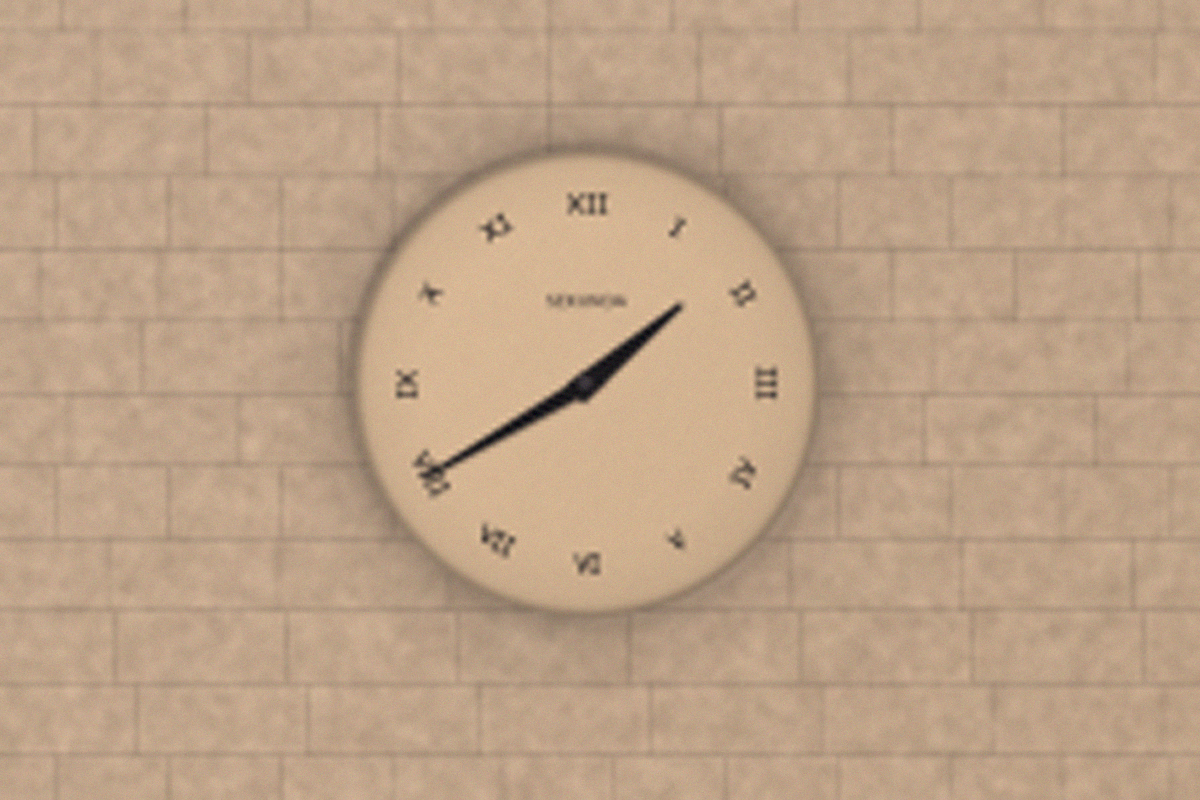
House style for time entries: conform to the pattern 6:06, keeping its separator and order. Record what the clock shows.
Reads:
1:40
